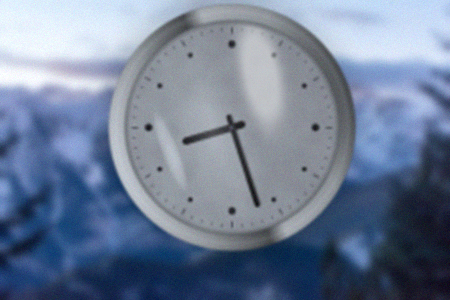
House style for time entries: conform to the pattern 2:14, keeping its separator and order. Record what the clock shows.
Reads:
8:27
